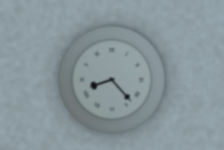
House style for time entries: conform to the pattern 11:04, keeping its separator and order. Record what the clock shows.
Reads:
8:23
